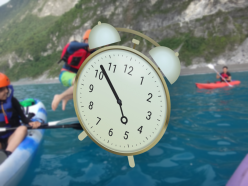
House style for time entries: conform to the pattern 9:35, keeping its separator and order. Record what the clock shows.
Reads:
4:52
